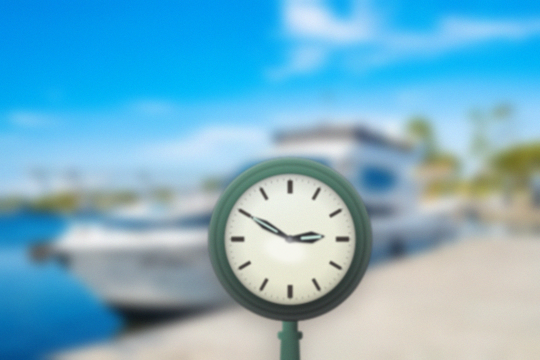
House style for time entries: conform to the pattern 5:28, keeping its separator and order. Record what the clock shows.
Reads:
2:50
